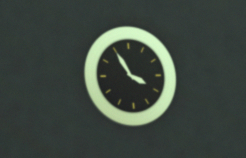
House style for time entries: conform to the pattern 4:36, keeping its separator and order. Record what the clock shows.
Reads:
3:55
